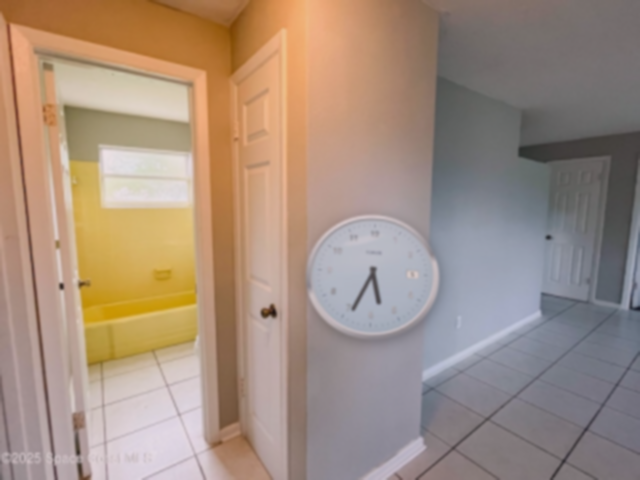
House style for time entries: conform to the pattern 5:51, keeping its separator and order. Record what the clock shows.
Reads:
5:34
